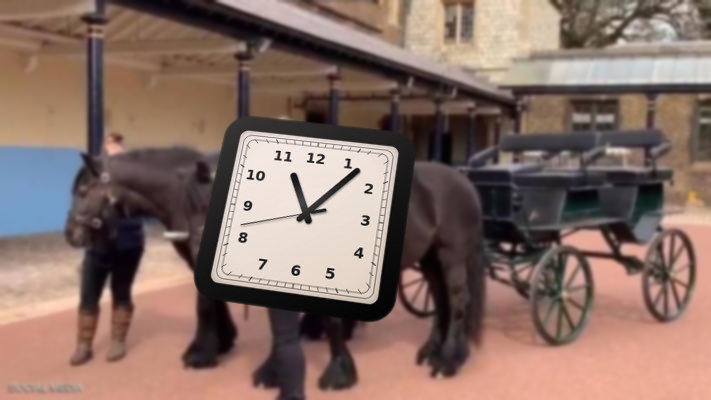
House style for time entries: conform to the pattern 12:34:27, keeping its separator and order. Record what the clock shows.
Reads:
11:06:42
